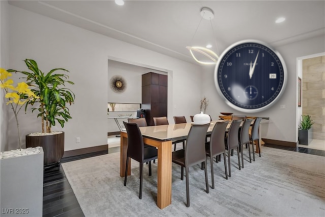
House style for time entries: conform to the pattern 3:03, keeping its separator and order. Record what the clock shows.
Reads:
12:03
